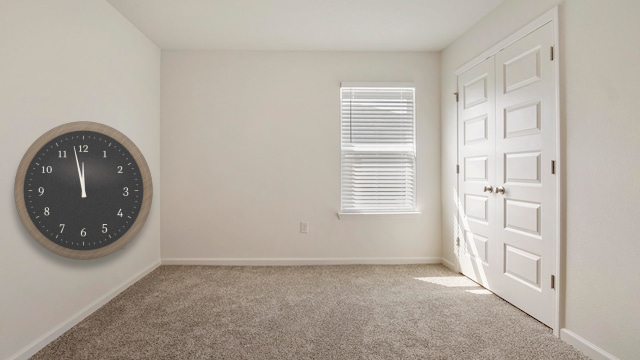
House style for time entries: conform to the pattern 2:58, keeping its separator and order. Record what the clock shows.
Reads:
11:58
